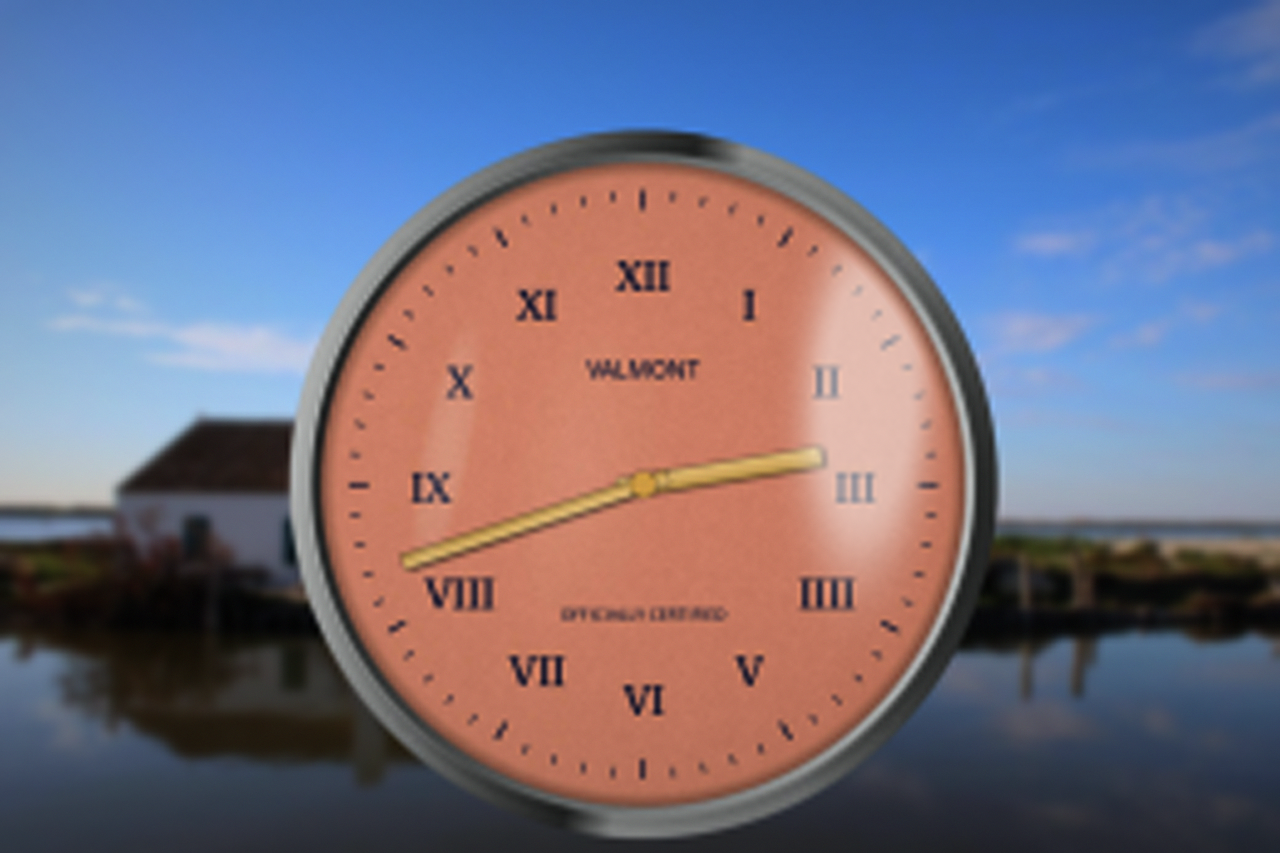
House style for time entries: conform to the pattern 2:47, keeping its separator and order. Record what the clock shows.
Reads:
2:42
